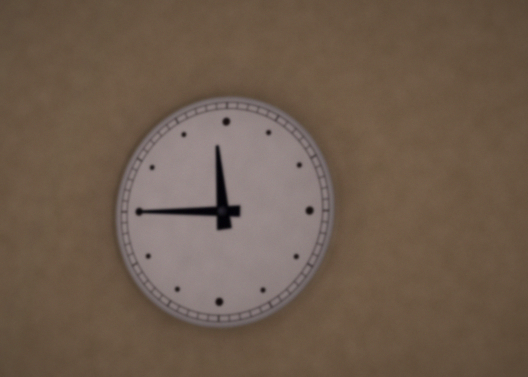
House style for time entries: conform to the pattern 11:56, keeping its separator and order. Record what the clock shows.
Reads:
11:45
